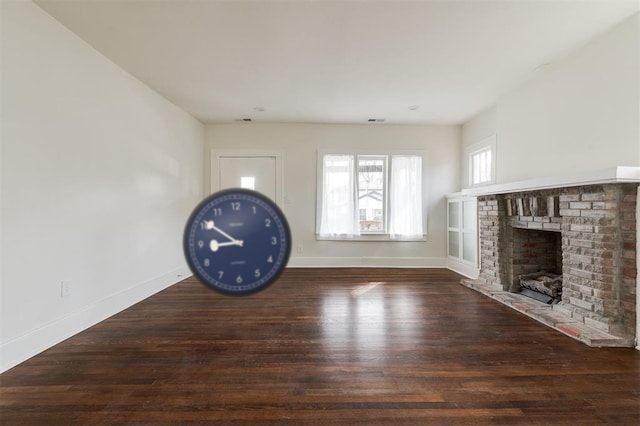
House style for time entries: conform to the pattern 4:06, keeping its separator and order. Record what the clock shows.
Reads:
8:51
